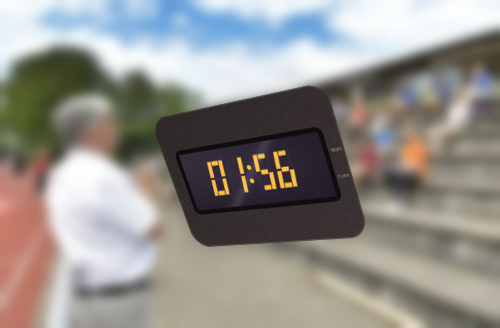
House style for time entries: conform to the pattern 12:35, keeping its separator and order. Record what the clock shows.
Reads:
1:56
